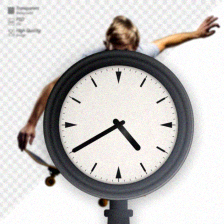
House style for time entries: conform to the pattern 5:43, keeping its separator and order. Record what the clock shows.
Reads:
4:40
